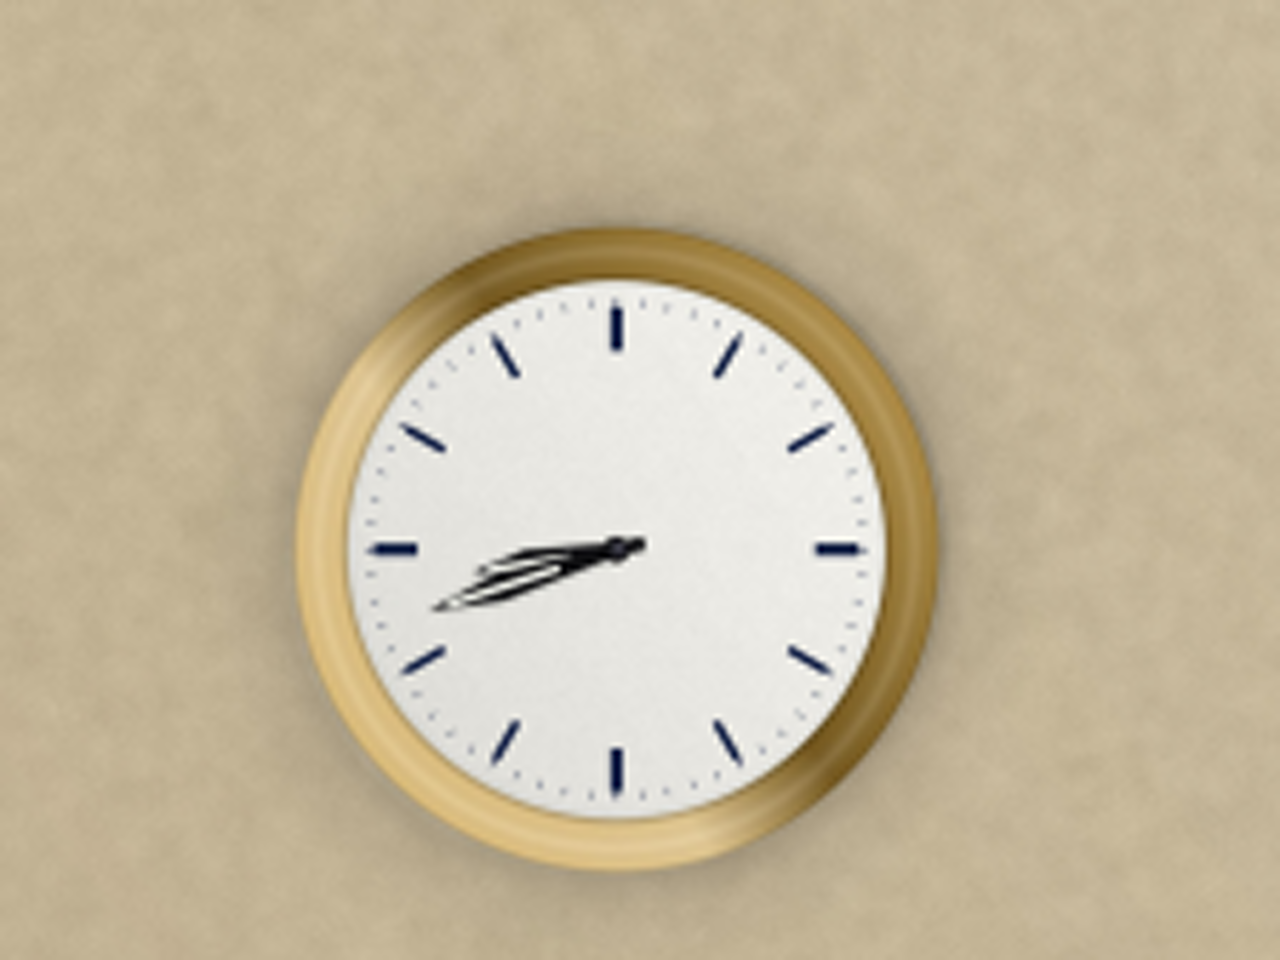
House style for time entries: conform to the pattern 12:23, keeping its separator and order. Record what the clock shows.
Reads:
8:42
